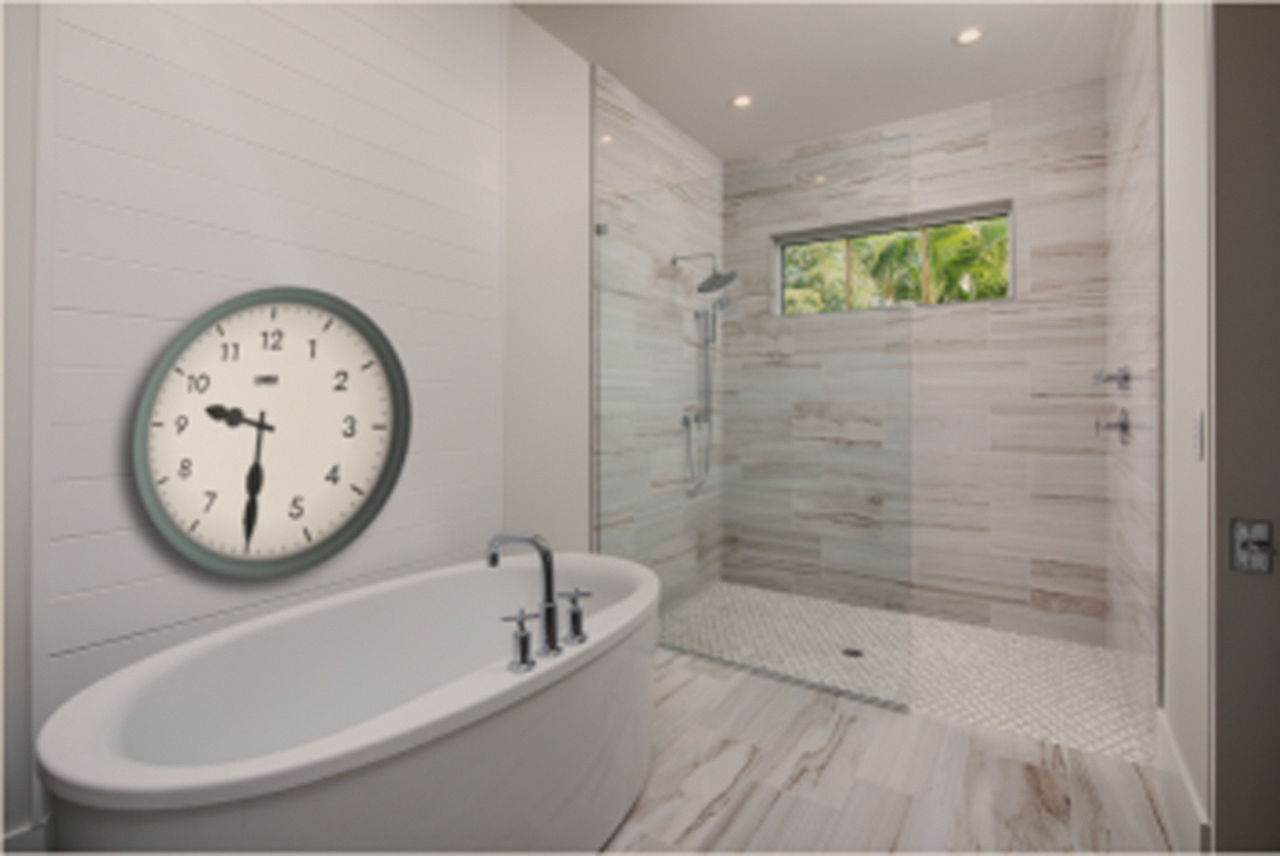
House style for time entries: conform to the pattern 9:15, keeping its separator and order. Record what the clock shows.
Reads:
9:30
